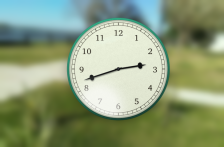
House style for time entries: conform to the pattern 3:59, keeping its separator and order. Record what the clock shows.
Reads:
2:42
